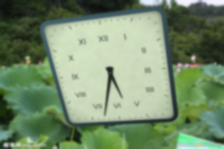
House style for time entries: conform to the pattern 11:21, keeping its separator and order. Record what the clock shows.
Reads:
5:33
